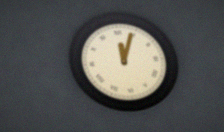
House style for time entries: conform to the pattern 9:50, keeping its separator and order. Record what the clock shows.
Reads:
12:04
